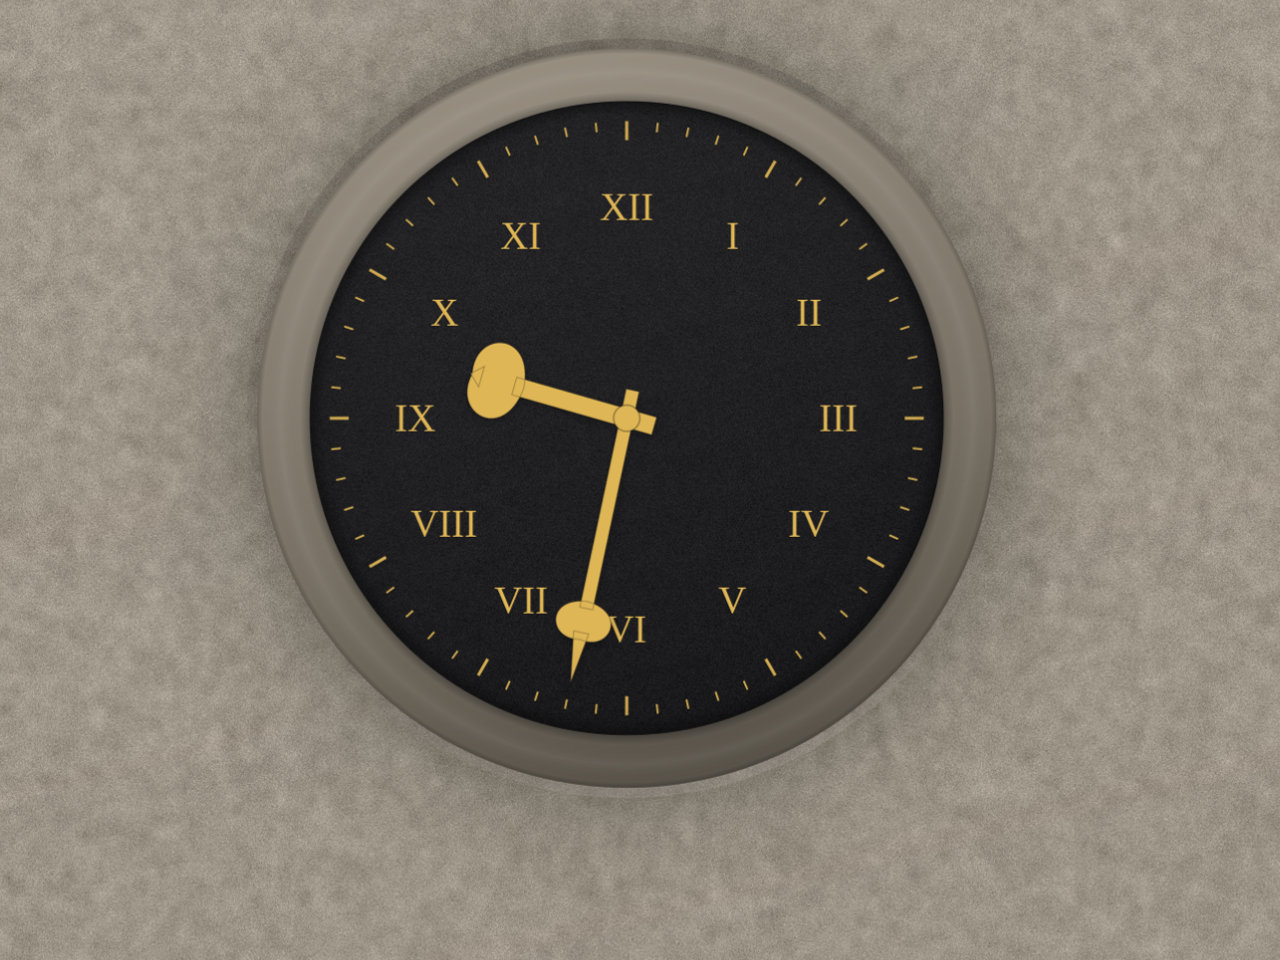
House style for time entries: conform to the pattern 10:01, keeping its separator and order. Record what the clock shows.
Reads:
9:32
